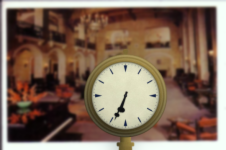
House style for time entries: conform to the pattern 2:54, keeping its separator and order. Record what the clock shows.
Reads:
6:34
